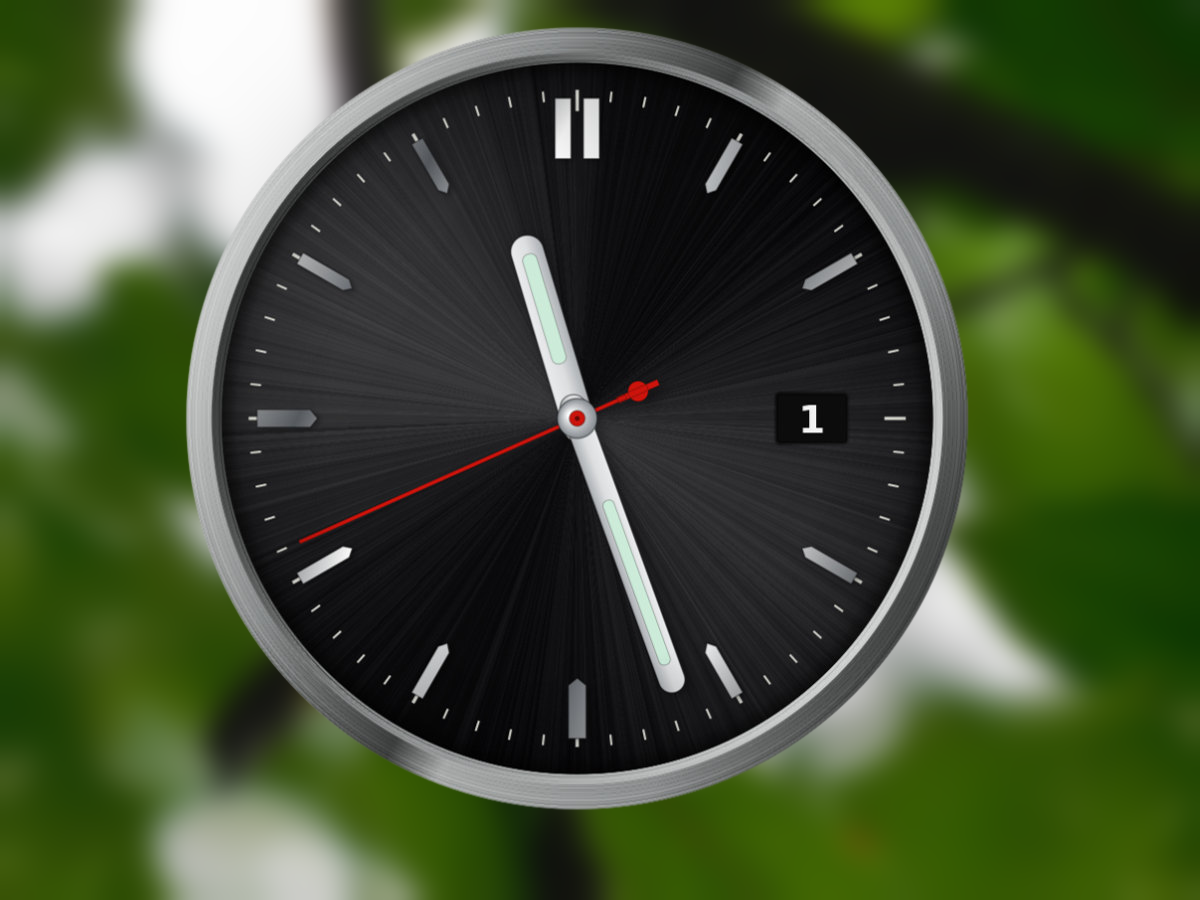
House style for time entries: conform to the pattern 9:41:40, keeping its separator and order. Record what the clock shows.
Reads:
11:26:41
